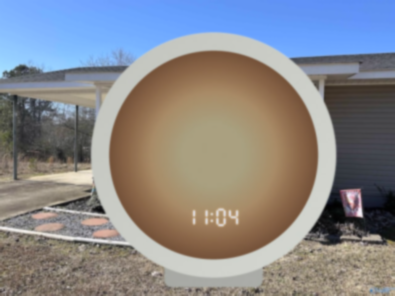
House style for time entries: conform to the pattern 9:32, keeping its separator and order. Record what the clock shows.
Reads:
11:04
